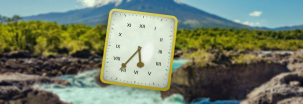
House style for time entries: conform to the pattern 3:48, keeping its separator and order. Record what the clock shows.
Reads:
5:36
